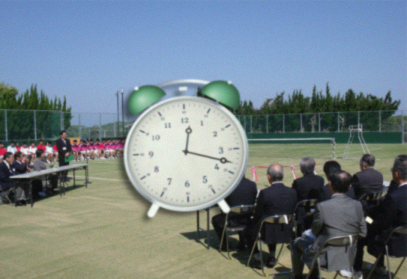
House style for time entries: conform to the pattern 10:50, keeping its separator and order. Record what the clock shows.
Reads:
12:18
